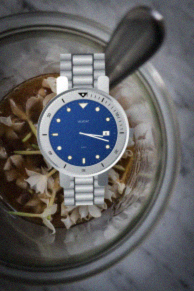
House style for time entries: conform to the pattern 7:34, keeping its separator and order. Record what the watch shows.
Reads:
3:18
